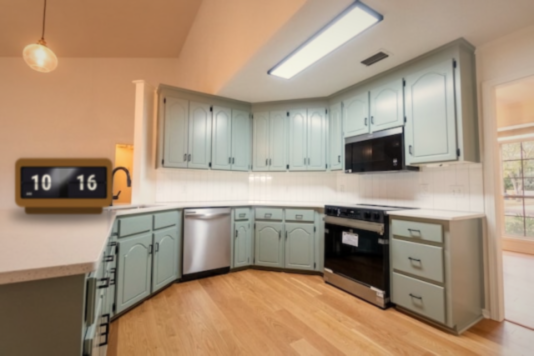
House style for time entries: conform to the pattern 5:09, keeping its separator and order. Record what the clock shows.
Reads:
10:16
